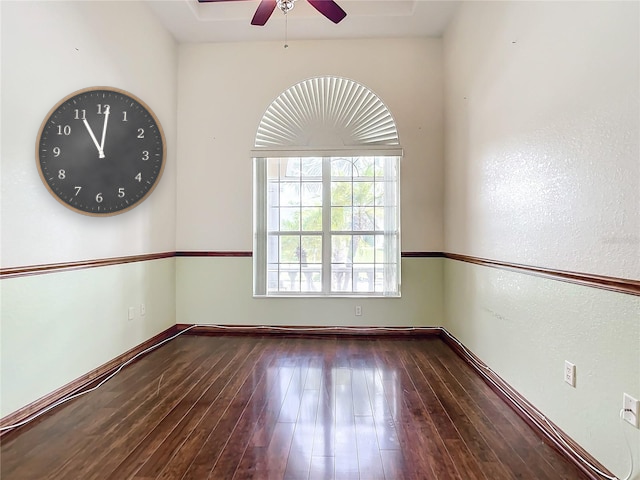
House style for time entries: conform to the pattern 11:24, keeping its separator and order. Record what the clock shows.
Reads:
11:01
